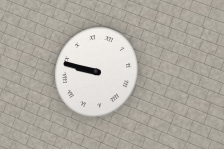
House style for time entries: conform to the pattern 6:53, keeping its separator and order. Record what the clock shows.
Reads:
8:44
